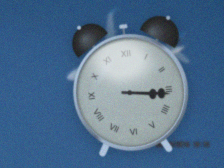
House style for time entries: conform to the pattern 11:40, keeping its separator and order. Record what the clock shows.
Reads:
3:16
